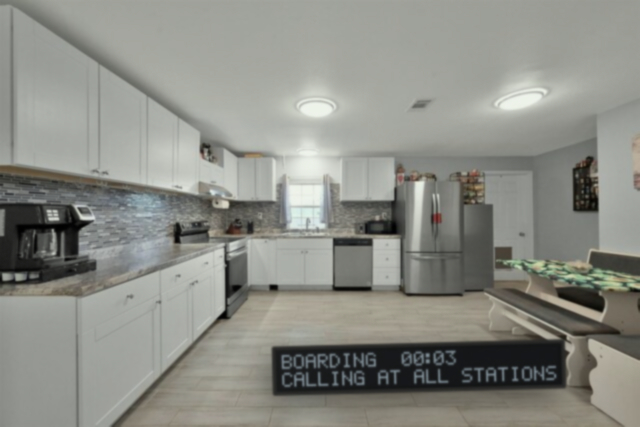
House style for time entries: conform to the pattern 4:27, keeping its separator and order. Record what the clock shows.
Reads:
0:03
